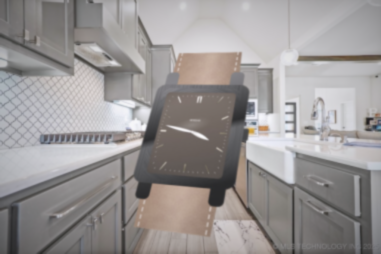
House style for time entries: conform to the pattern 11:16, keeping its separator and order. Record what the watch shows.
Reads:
3:47
